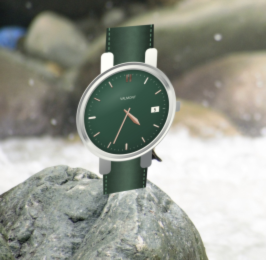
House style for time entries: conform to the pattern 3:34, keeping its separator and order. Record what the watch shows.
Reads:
4:34
